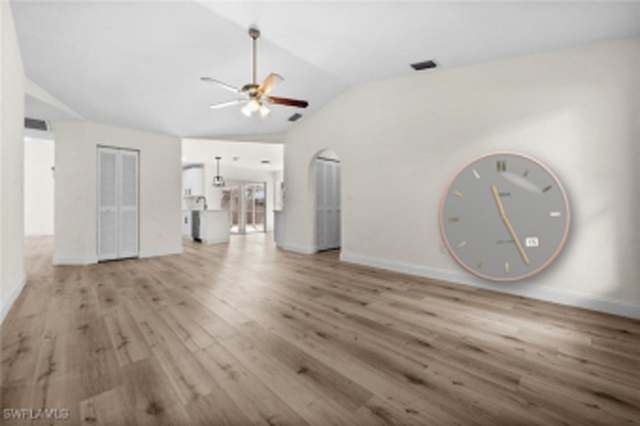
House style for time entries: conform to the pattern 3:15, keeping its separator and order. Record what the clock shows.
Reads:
11:26
